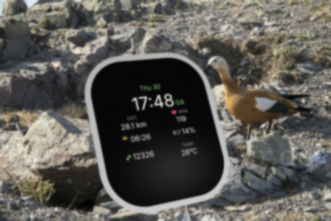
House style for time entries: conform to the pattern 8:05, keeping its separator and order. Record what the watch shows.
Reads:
17:48
